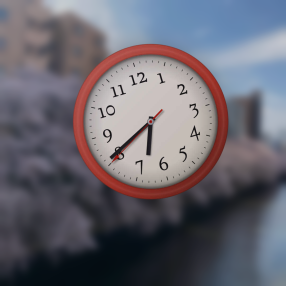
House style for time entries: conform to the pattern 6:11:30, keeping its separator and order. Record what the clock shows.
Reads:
6:40:40
